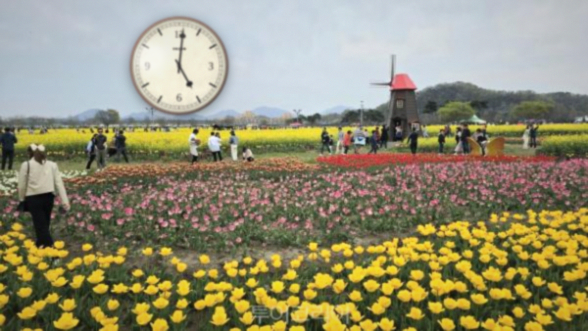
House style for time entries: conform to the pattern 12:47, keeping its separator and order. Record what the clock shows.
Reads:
5:01
